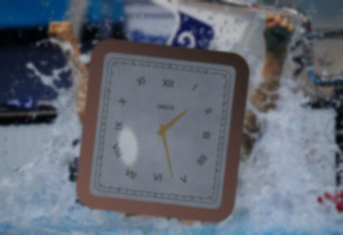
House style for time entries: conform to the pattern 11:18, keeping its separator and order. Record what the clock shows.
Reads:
1:27
